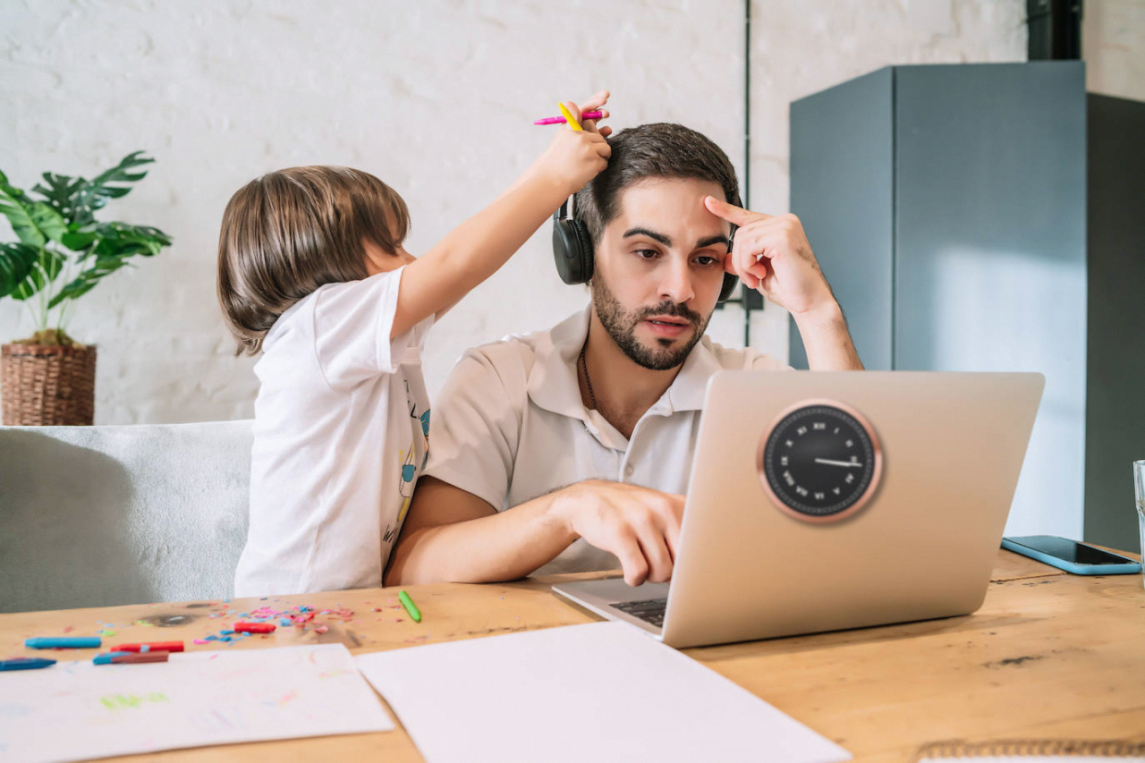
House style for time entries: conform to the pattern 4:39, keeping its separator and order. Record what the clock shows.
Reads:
3:16
